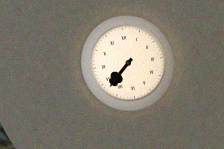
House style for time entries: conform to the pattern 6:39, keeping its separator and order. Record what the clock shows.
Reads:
7:38
